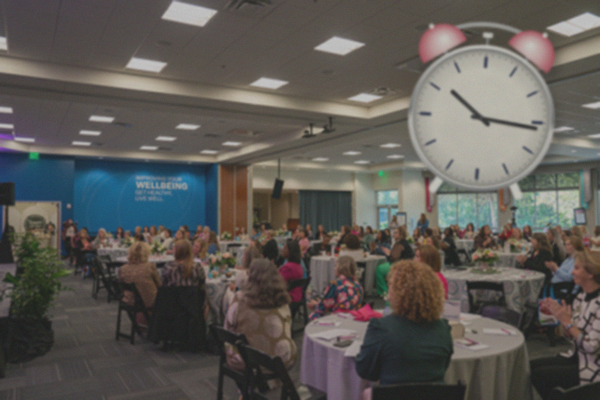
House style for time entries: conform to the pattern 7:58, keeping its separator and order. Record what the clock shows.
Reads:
10:16
